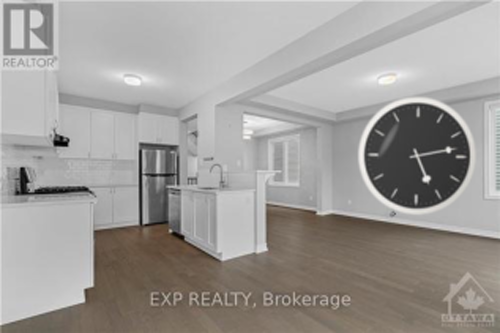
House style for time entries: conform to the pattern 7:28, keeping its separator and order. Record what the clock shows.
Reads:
5:13
